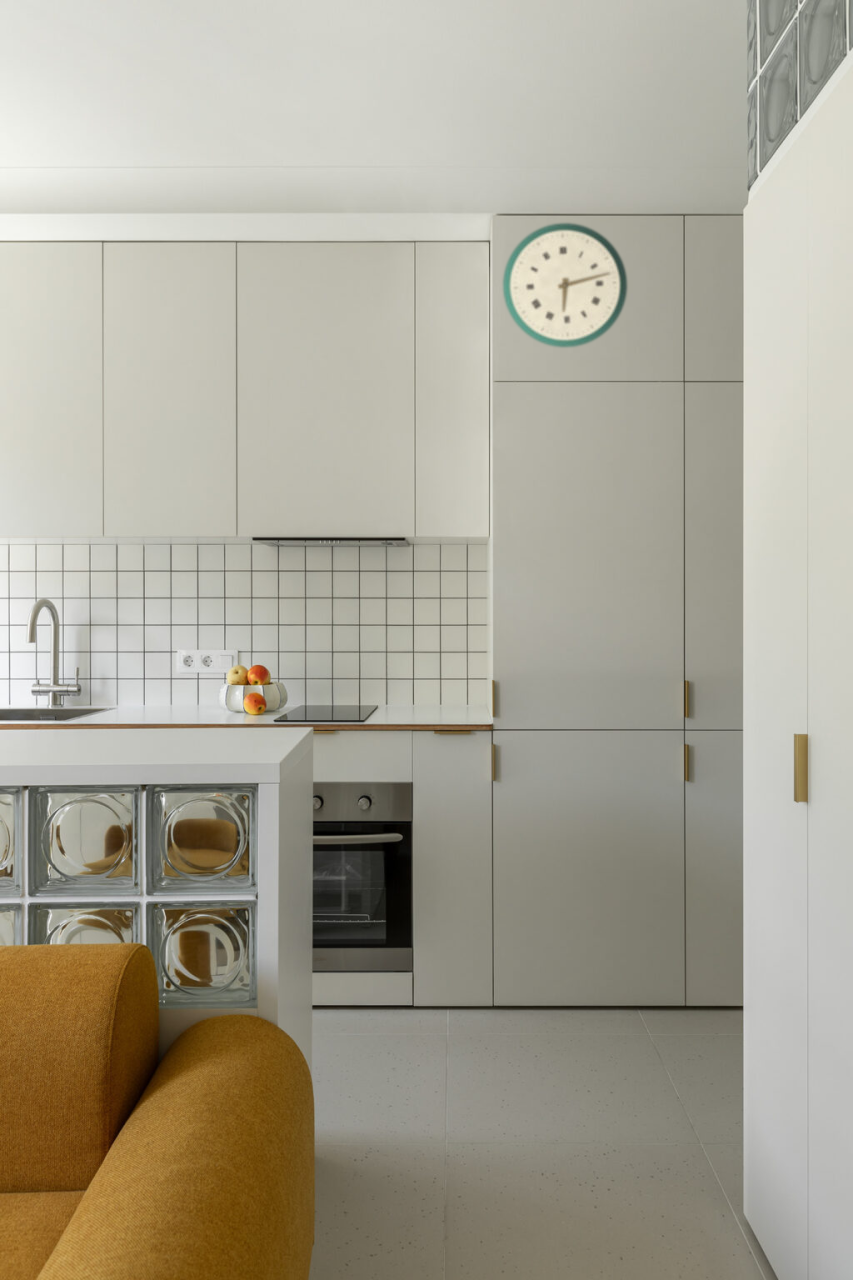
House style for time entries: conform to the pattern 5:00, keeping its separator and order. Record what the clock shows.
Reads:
6:13
